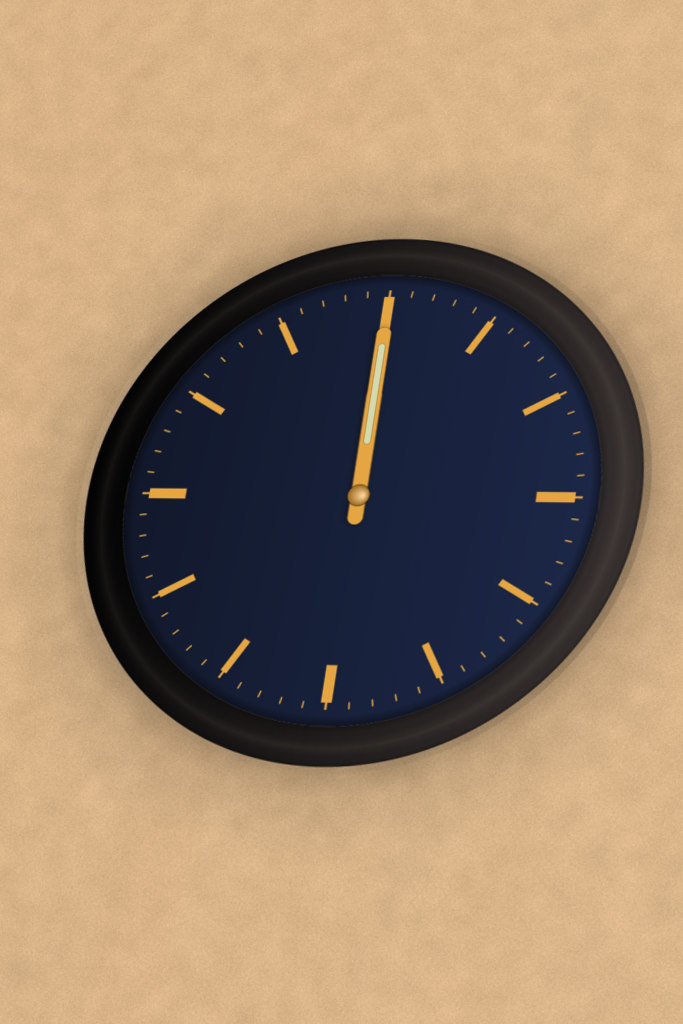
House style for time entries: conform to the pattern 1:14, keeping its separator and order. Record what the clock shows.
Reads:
12:00
